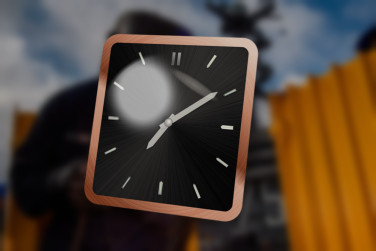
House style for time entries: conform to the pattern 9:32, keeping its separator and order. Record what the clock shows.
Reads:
7:09
